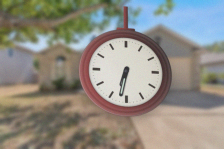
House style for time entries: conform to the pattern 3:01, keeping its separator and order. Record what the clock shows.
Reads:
6:32
